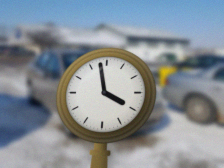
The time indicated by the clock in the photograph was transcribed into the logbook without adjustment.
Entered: 3:58
